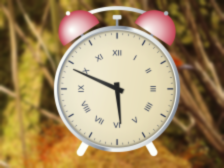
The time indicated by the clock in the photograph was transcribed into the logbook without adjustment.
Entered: 5:49
